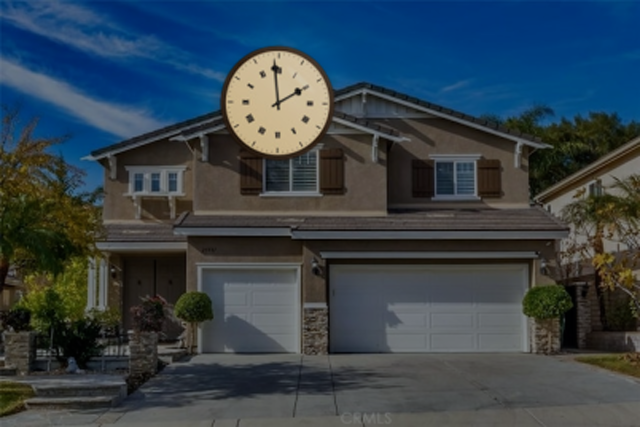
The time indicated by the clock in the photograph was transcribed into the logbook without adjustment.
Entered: 1:59
